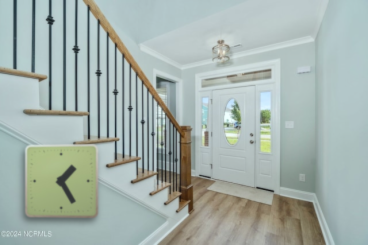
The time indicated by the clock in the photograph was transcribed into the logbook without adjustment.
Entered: 1:25
